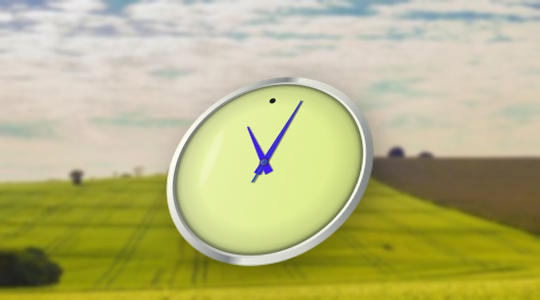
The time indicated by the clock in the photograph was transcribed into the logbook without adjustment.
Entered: 11:04:04
